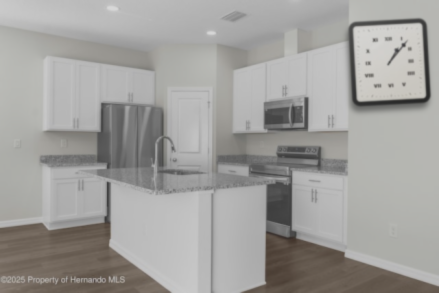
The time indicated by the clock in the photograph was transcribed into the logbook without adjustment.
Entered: 1:07
